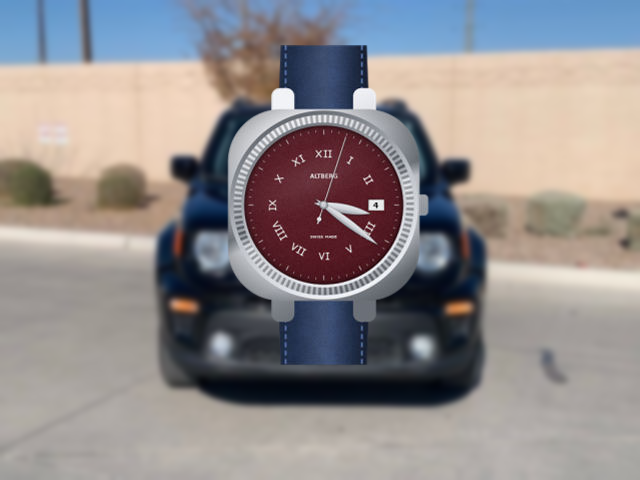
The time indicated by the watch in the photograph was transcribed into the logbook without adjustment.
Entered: 3:21:03
